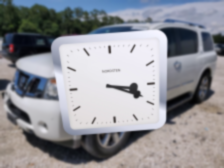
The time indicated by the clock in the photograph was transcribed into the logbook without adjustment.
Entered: 3:19
